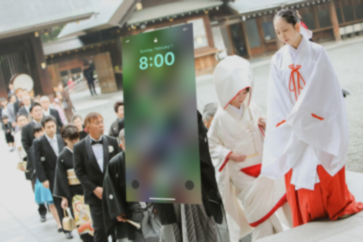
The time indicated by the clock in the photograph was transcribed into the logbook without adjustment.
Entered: 8:00
